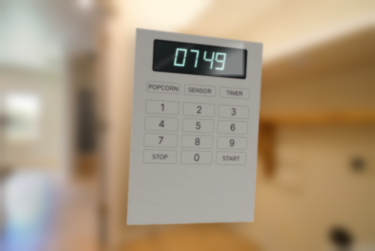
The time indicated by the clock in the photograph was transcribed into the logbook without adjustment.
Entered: 7:49
